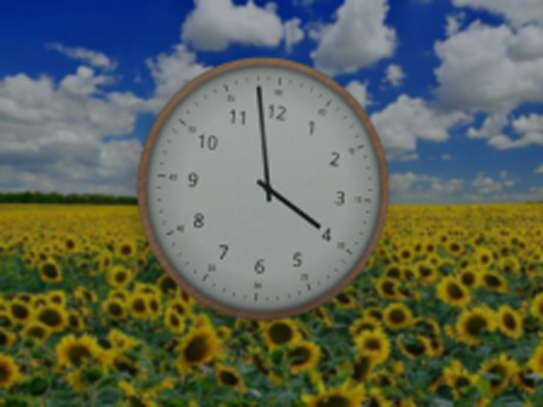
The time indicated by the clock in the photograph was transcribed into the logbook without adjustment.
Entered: 3:58
